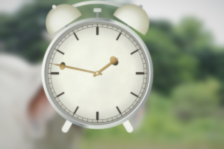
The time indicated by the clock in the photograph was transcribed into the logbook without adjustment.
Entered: 1:47
